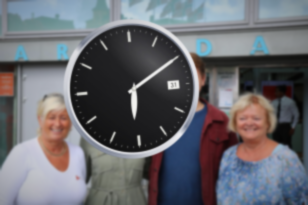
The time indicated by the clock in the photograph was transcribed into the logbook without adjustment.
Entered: 6:10
